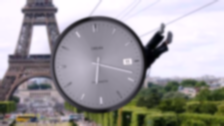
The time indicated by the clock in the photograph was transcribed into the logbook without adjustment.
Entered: 6:18
